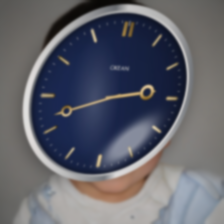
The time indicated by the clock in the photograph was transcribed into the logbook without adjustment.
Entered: 2:42
